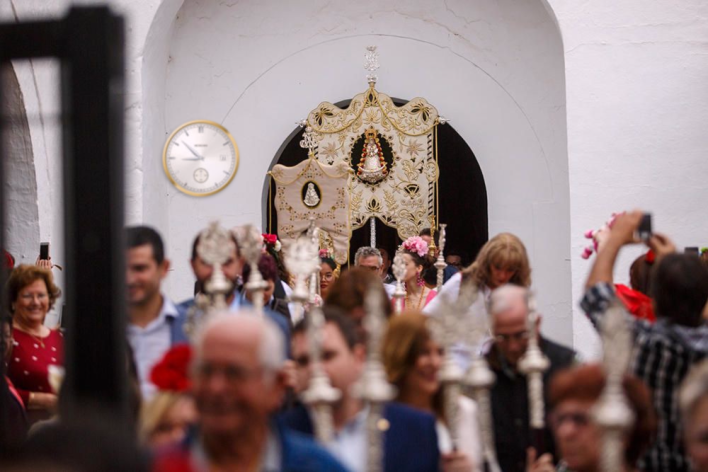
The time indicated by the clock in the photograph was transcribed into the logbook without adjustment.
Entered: 8:52
